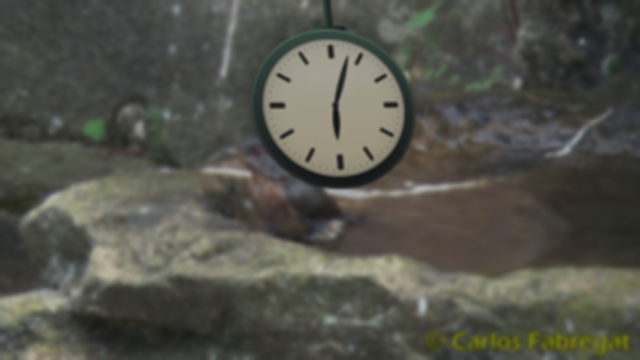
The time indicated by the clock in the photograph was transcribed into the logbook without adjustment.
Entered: 6:03
